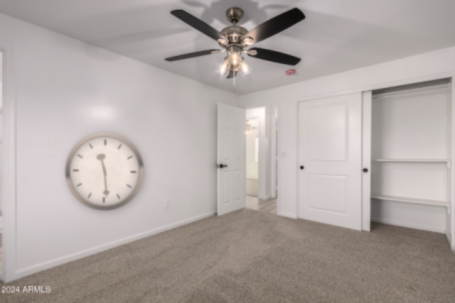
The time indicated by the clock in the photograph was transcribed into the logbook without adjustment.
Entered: 11:29
